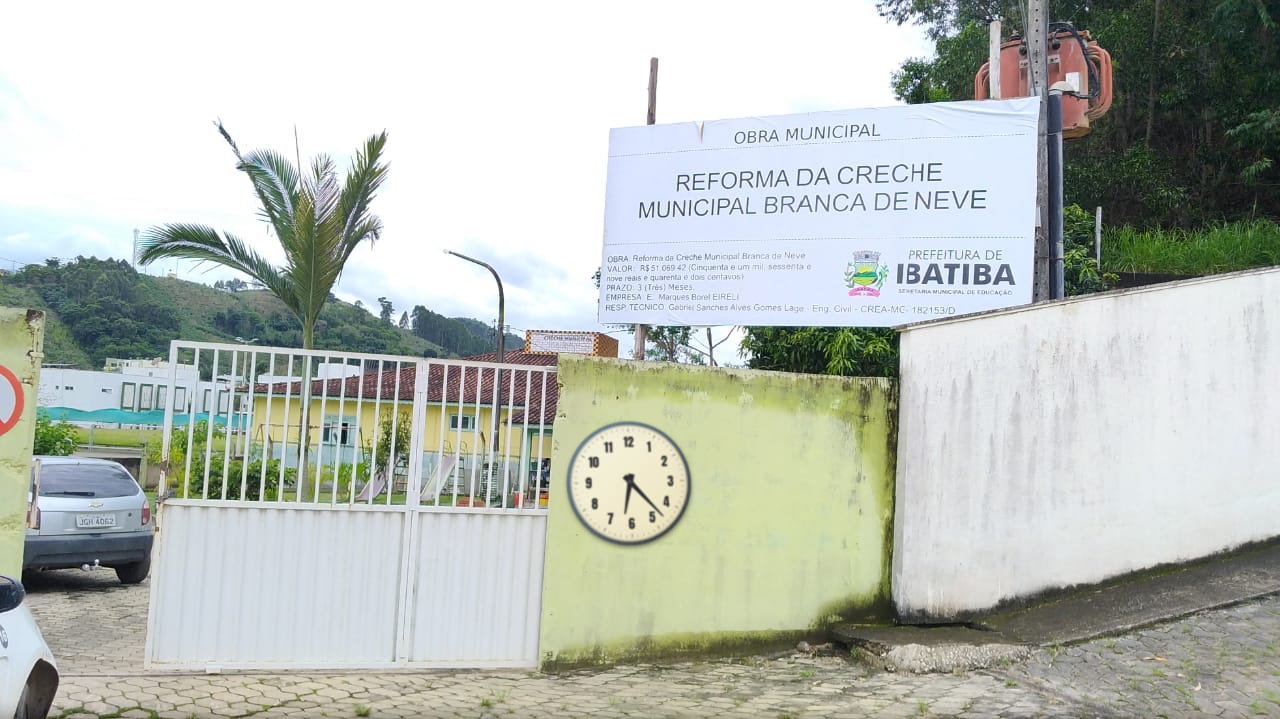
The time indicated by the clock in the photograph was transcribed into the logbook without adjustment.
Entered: 6:23
